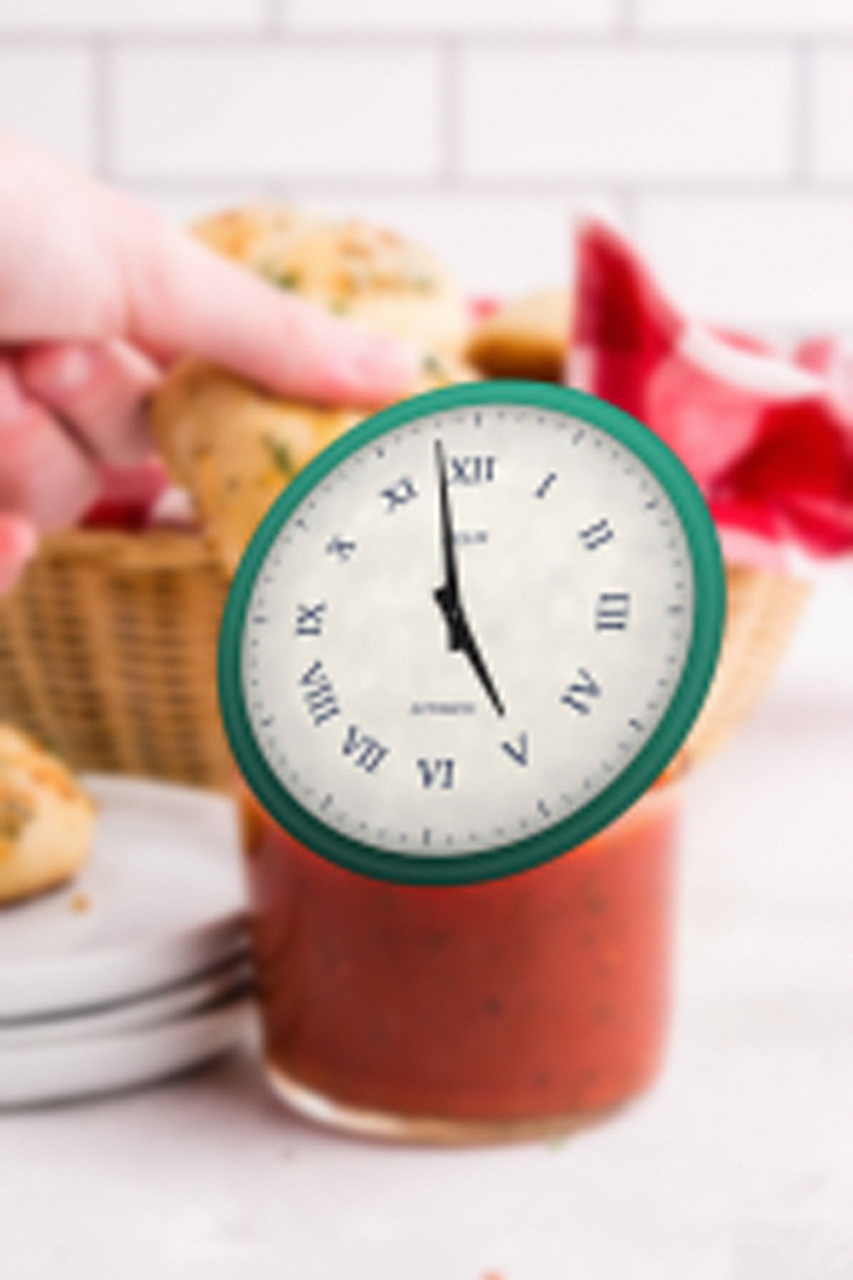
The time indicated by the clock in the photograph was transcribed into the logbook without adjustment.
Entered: 4:58
